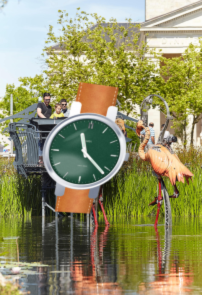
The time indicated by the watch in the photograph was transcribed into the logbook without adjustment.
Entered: 11:22
